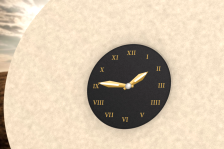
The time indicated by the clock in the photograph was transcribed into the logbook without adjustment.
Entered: 1:46
